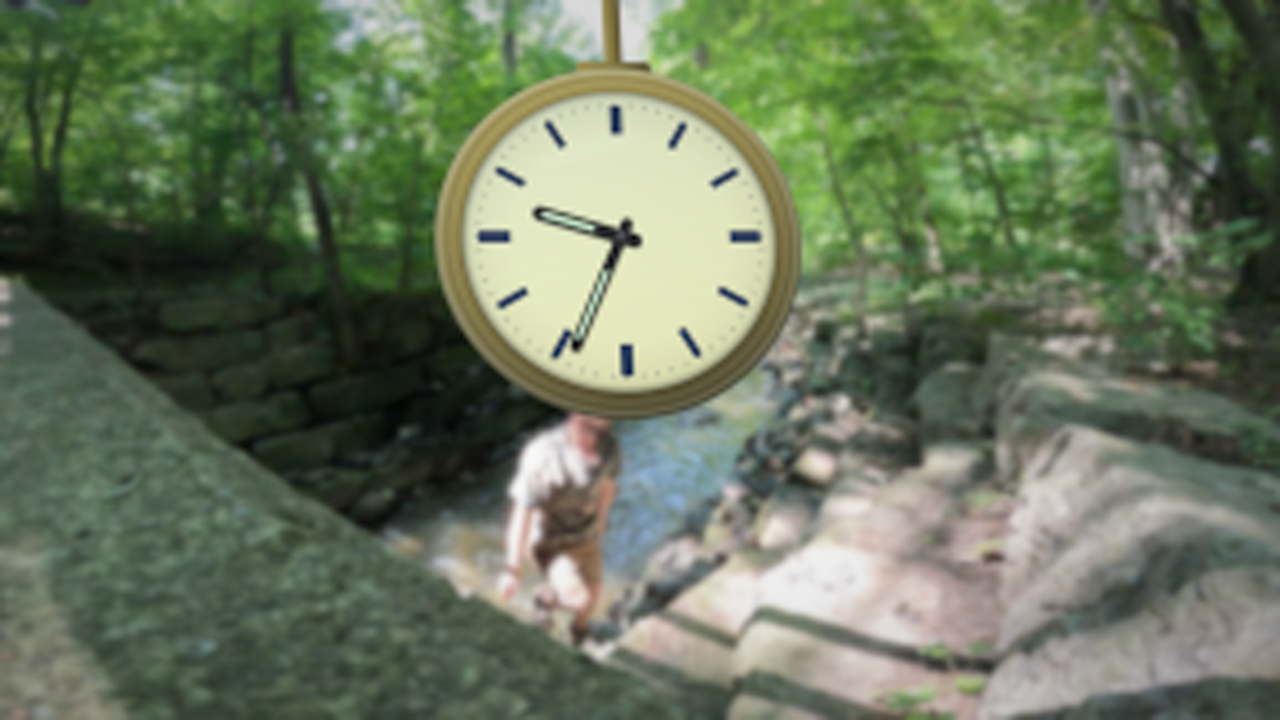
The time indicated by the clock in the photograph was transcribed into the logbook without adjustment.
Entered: 9:34
